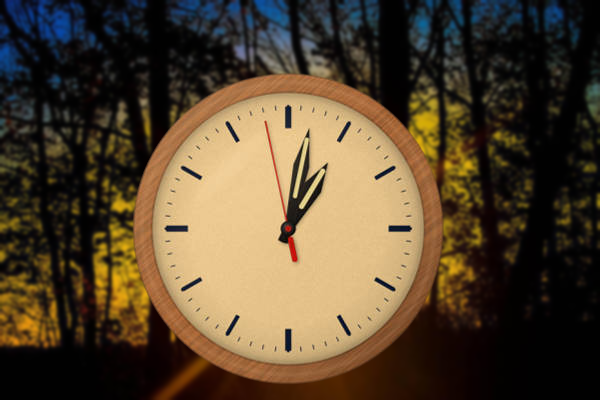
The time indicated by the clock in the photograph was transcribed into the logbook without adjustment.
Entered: 1:01:58
